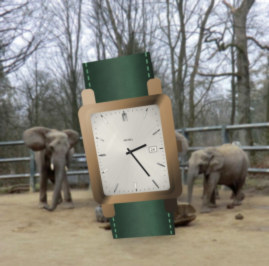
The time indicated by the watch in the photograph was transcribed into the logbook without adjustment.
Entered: 2:25
